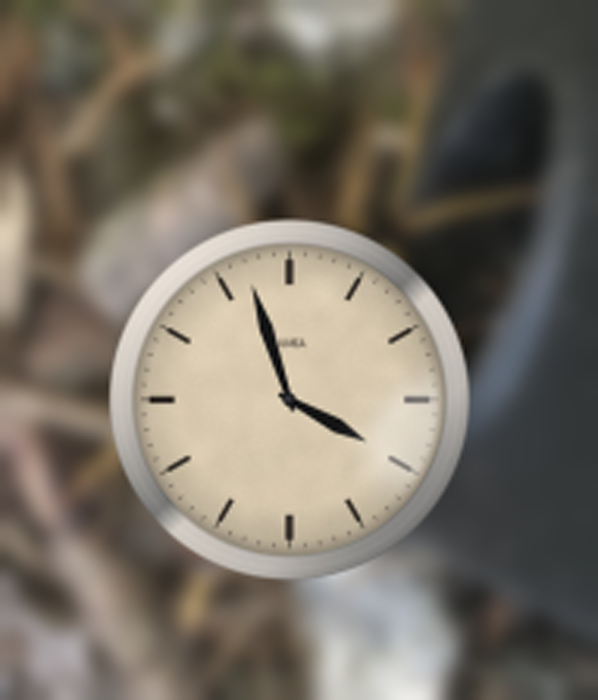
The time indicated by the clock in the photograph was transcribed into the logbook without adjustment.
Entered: 3:57
